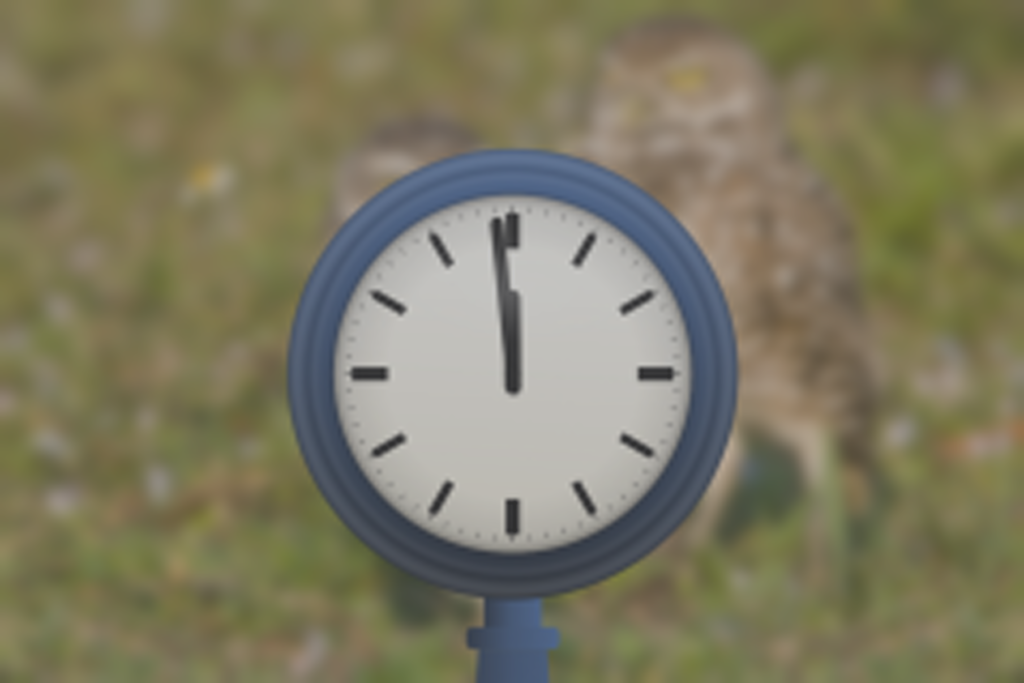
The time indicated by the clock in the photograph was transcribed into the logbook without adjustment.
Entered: 11:59
